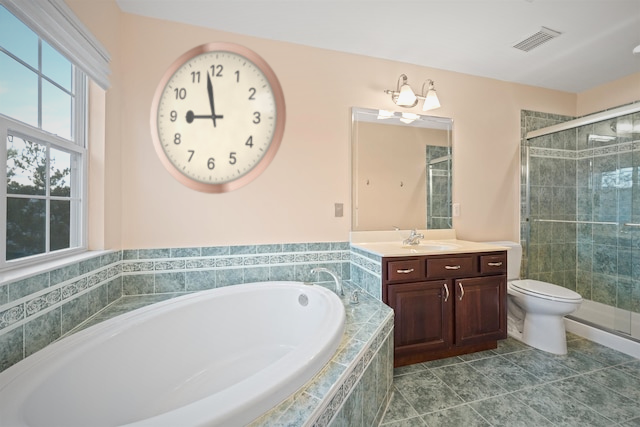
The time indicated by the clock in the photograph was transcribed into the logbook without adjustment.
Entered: 8:58
